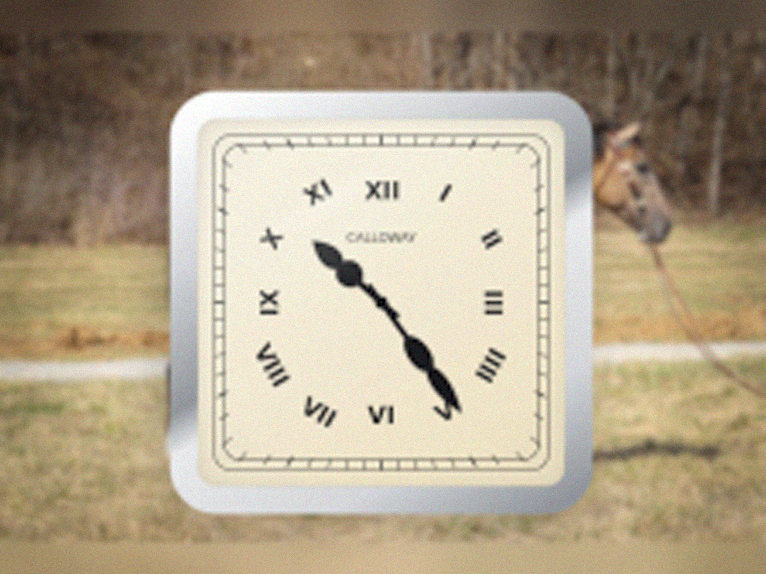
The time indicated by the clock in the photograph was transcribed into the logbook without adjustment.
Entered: 10:24
